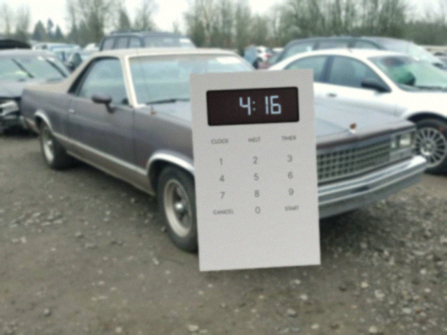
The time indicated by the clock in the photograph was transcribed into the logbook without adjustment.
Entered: 4:16
